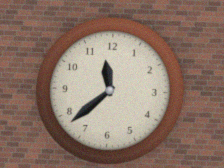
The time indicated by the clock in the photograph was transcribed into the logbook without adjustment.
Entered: 11:38
